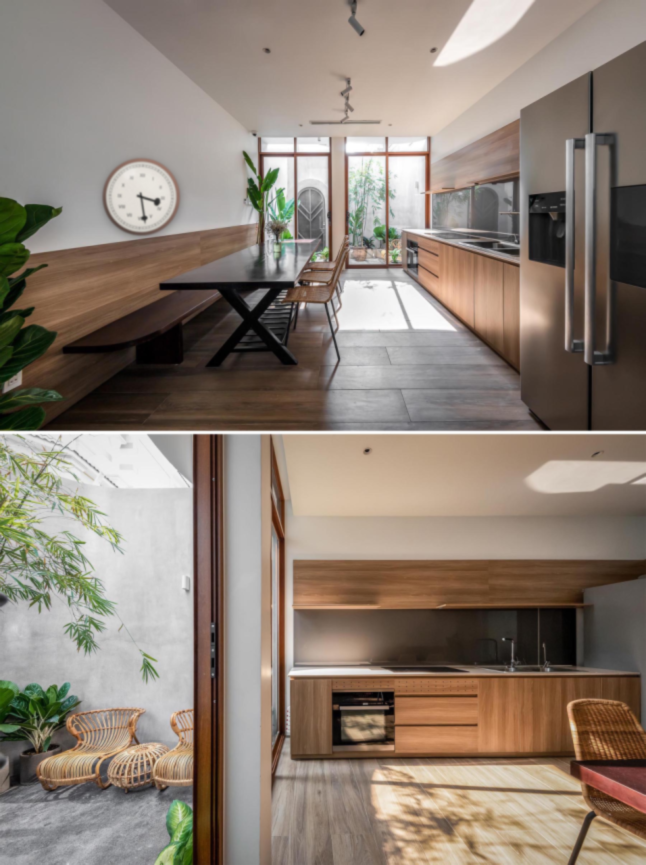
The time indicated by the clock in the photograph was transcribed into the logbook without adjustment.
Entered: 3:28
